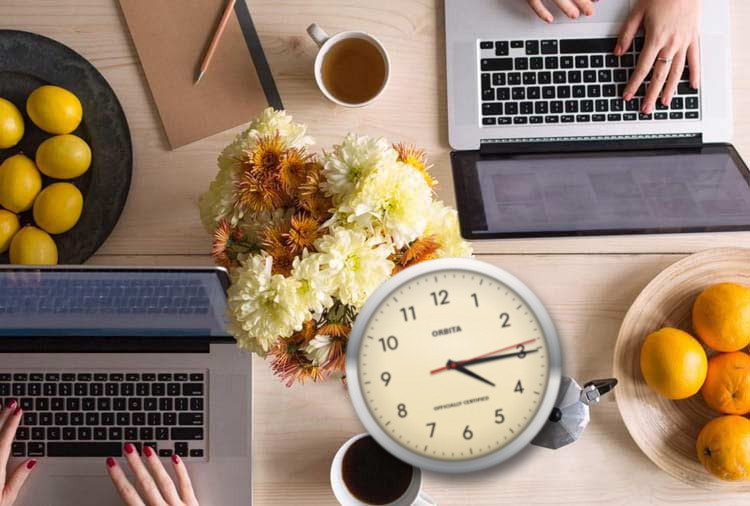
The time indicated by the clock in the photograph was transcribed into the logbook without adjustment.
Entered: 4:15:14
